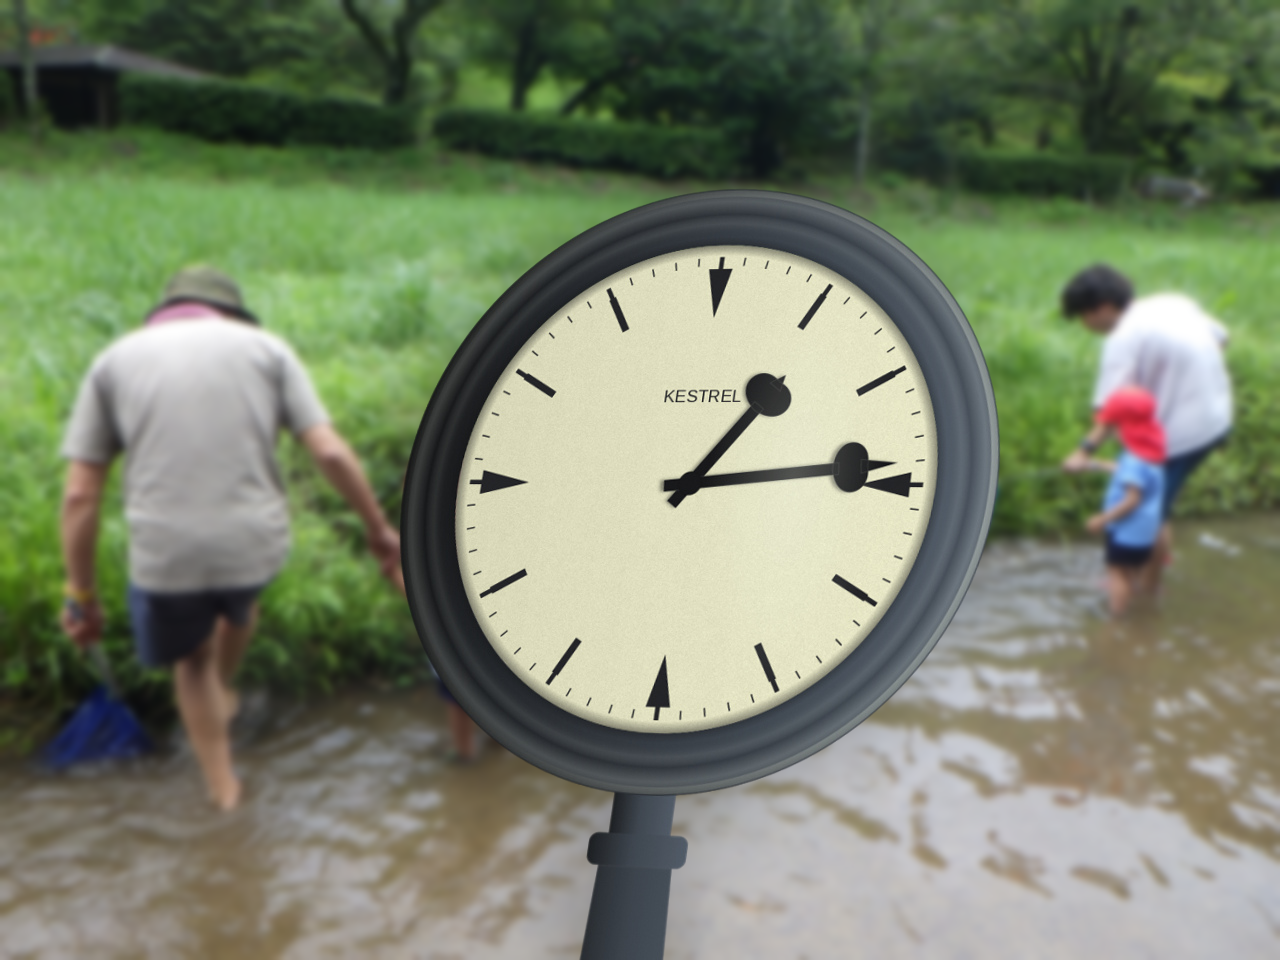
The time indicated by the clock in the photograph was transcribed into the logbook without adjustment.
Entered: 1:14
